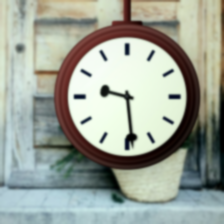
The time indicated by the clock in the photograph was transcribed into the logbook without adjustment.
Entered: 9:29
